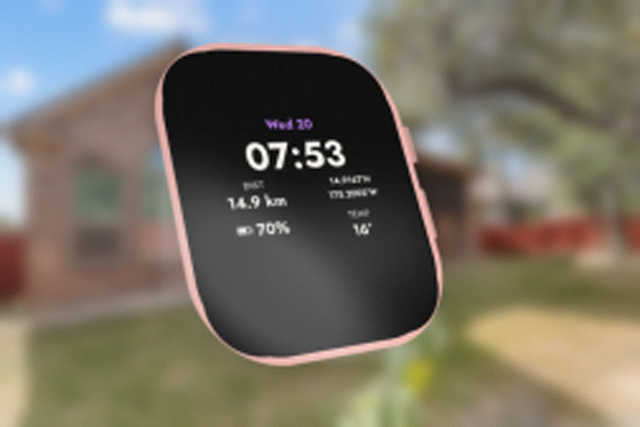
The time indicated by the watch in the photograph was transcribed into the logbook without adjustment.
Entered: 7:53
